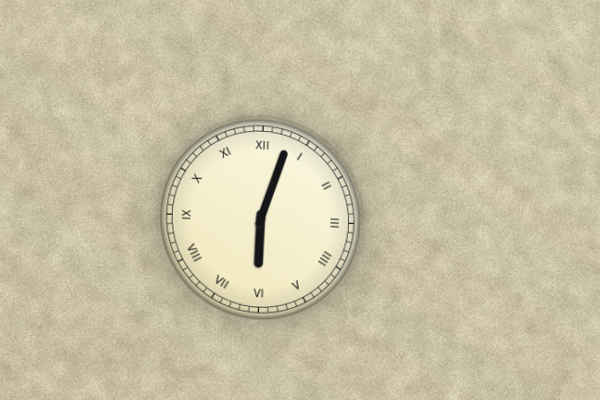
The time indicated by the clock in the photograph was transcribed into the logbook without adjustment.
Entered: 6:03
